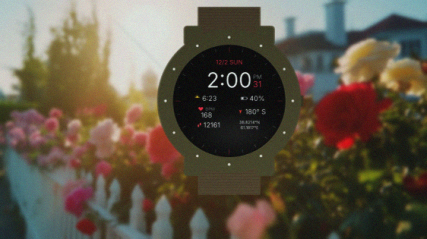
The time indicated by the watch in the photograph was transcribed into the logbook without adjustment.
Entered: 2:00:31
